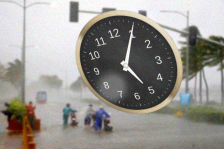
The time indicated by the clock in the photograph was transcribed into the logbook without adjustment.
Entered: 5:05
